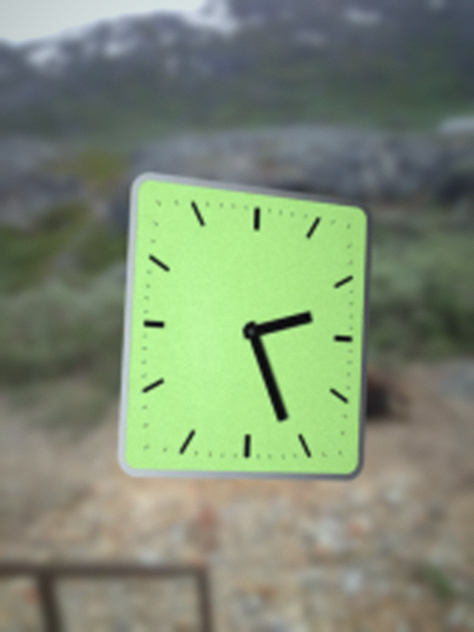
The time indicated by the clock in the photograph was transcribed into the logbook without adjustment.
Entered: 2:26
